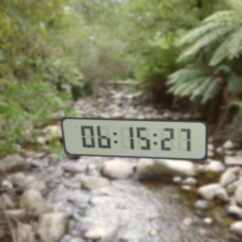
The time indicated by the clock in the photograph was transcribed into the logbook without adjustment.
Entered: 6:15:27
